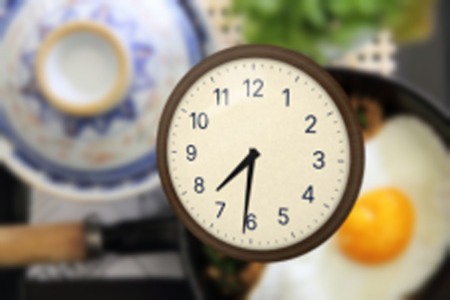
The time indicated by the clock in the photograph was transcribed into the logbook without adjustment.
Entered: 7:31
